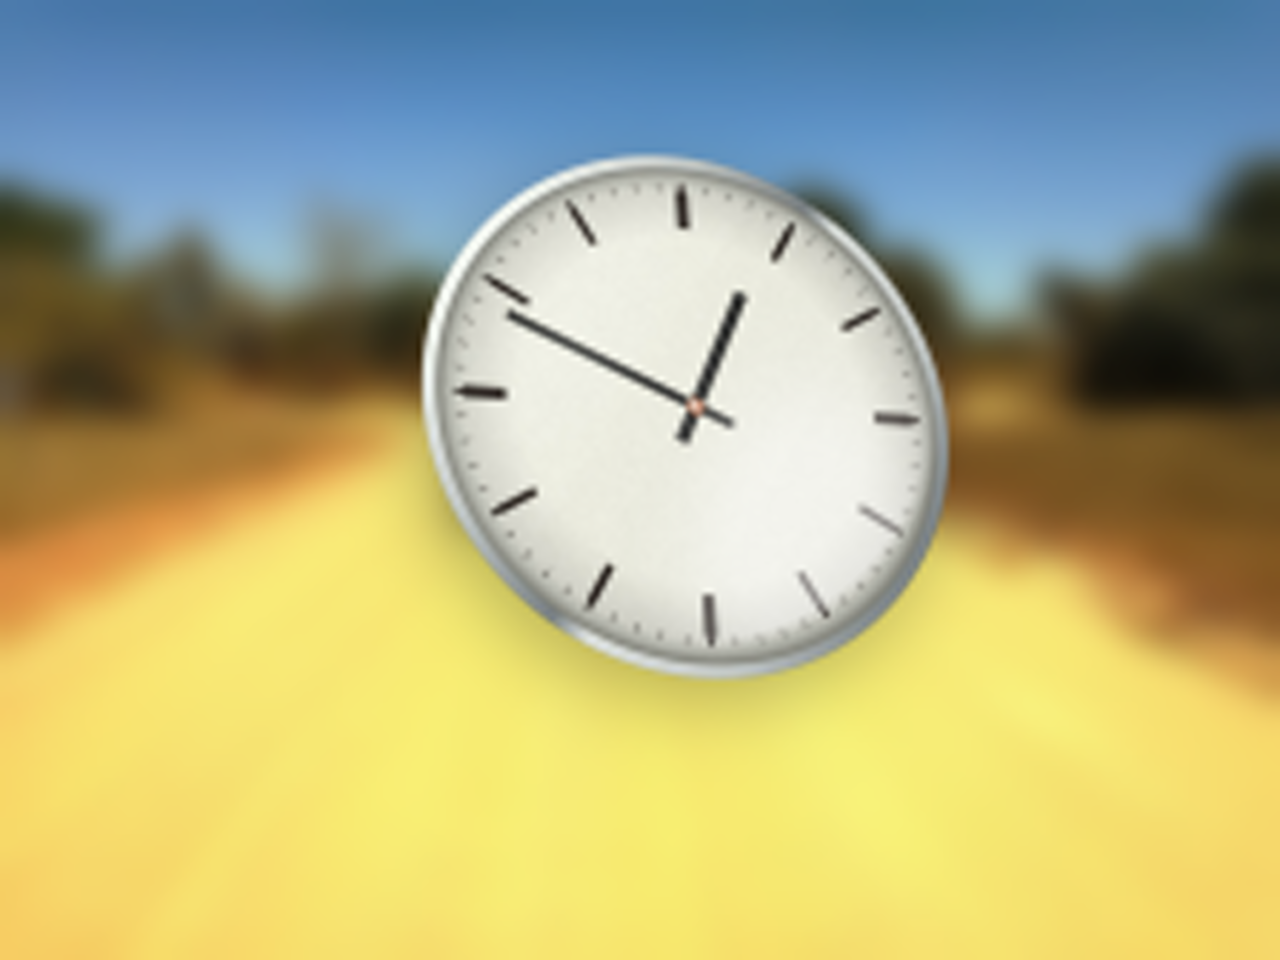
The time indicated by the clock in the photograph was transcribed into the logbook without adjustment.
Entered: 12:49
